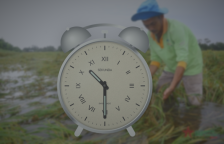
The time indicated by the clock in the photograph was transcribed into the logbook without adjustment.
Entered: 10:30
